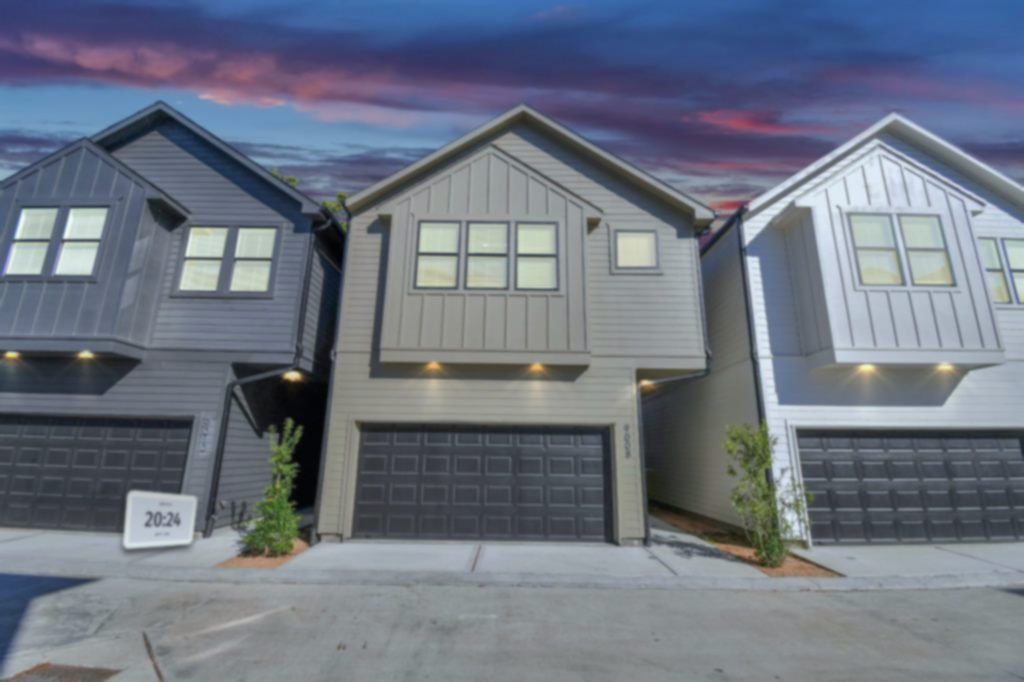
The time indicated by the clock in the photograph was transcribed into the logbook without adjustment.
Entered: 20:24
